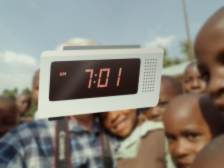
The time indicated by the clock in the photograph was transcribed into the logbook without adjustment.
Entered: 7:01
